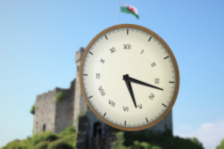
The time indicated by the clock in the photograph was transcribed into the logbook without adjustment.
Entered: 5:17
